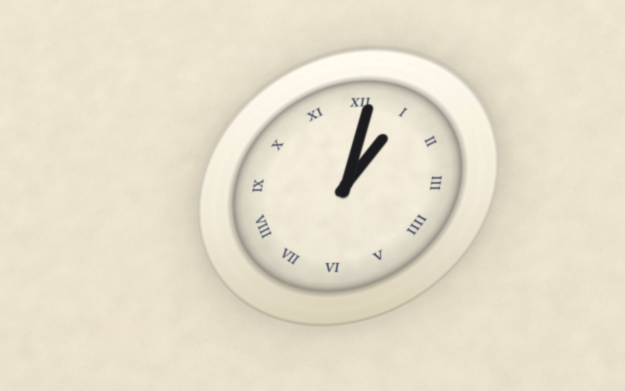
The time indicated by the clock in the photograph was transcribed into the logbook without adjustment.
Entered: 1:01
